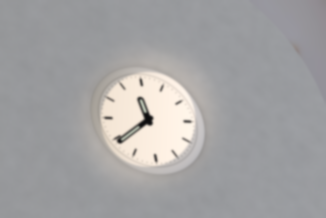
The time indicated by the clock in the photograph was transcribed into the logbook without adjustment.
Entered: 11:39
